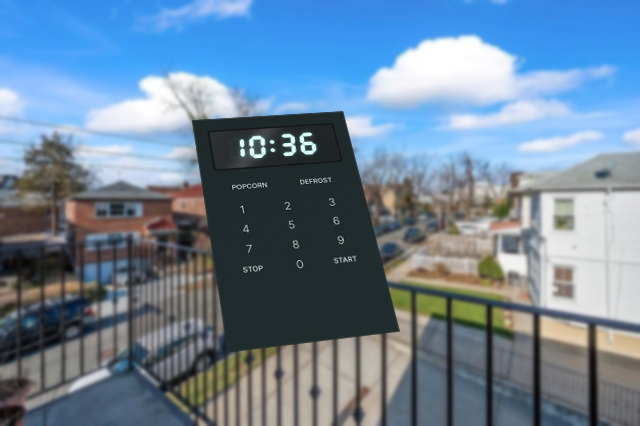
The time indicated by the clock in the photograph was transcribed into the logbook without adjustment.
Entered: 10:36
